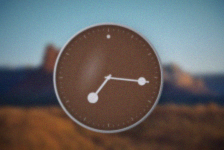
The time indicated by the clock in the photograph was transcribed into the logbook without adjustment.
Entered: 7:16
